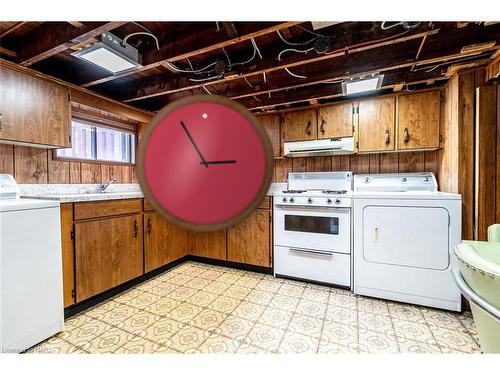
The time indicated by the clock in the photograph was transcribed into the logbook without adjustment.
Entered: 2:55
